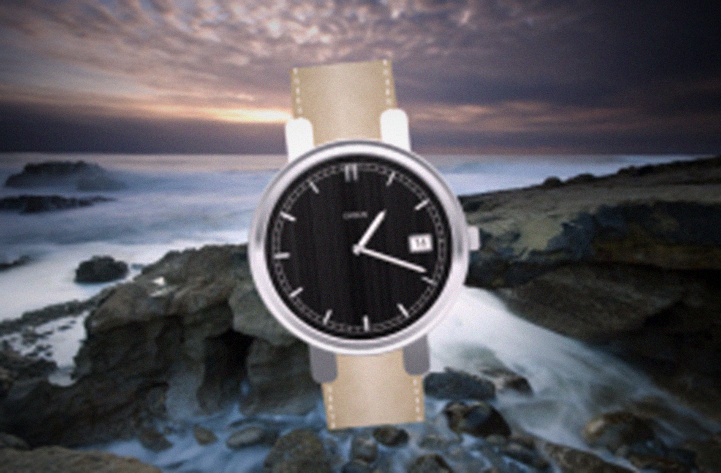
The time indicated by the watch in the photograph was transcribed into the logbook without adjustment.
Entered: 1:19
